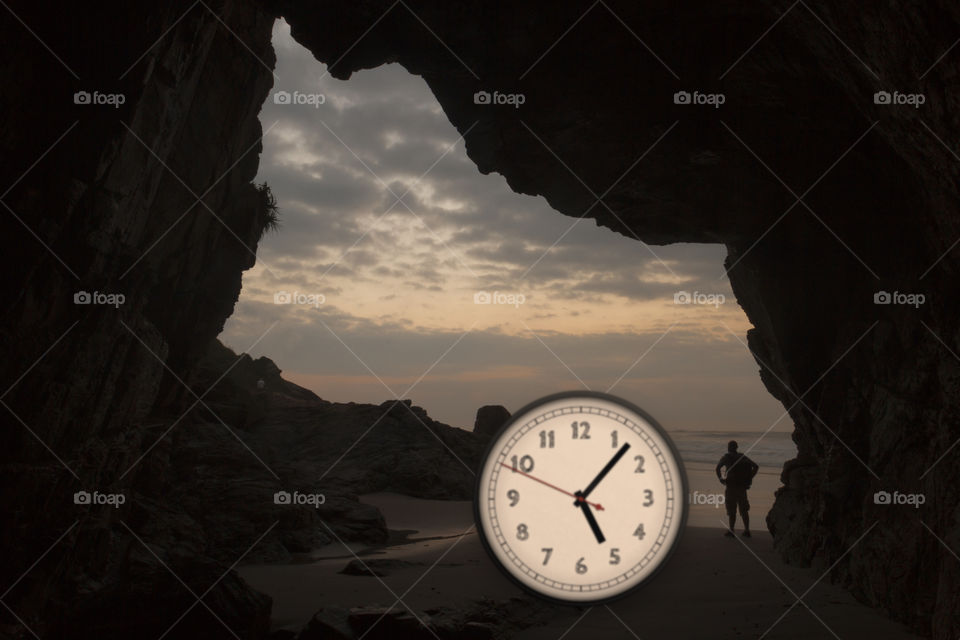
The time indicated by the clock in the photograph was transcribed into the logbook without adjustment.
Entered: 5:06:49
